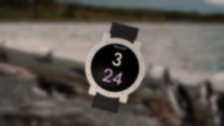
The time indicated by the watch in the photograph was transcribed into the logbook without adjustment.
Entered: 3:24
